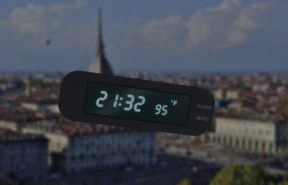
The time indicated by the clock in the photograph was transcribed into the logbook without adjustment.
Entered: 21:32
